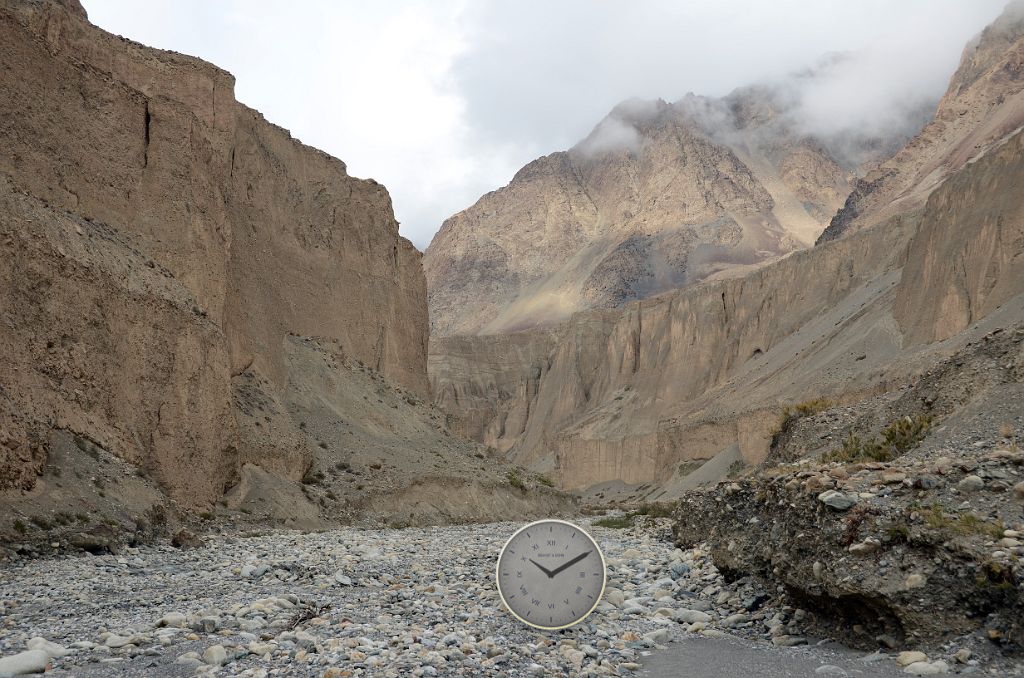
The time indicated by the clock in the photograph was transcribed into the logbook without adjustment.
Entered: 10:10
